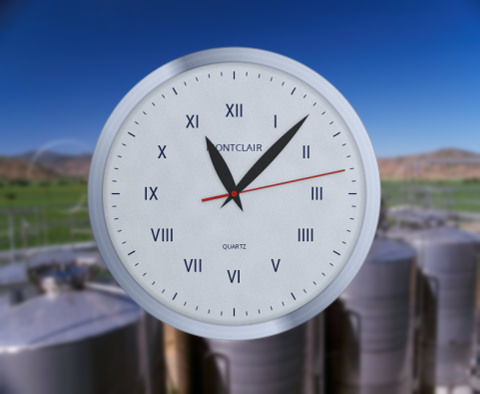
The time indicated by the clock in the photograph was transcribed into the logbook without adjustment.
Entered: 11:07:13
